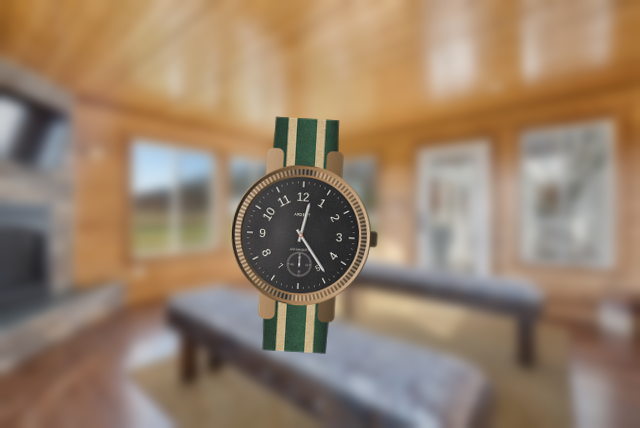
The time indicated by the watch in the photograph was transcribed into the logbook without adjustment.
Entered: 12:24
